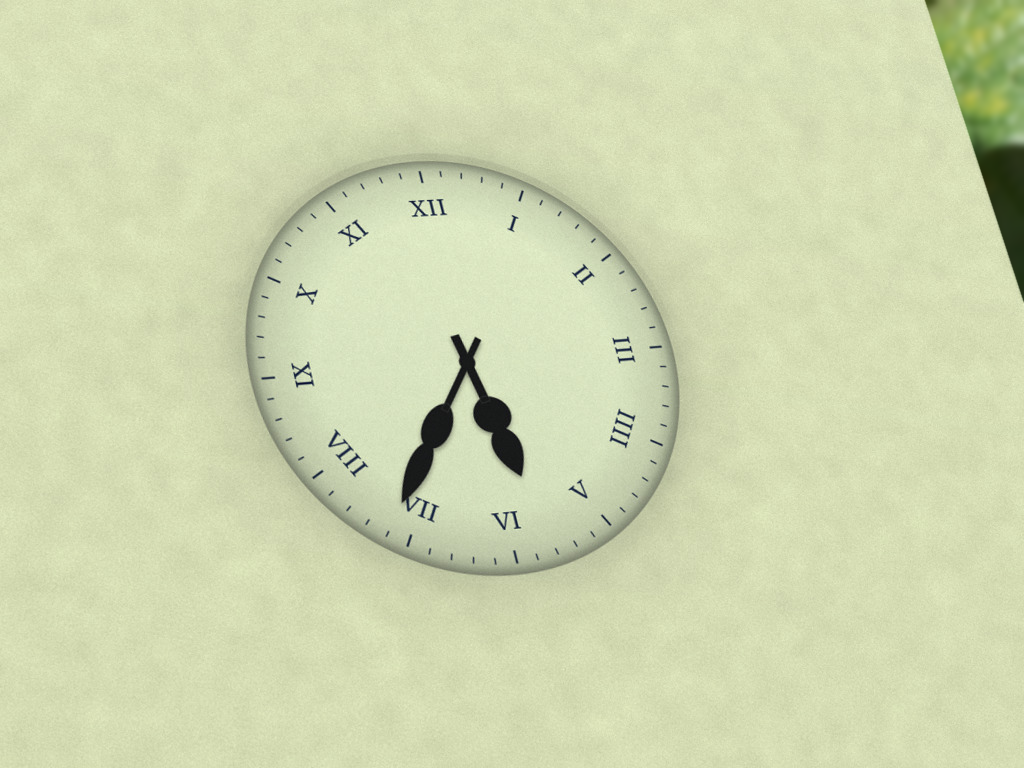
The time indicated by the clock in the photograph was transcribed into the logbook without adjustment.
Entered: 5:36
